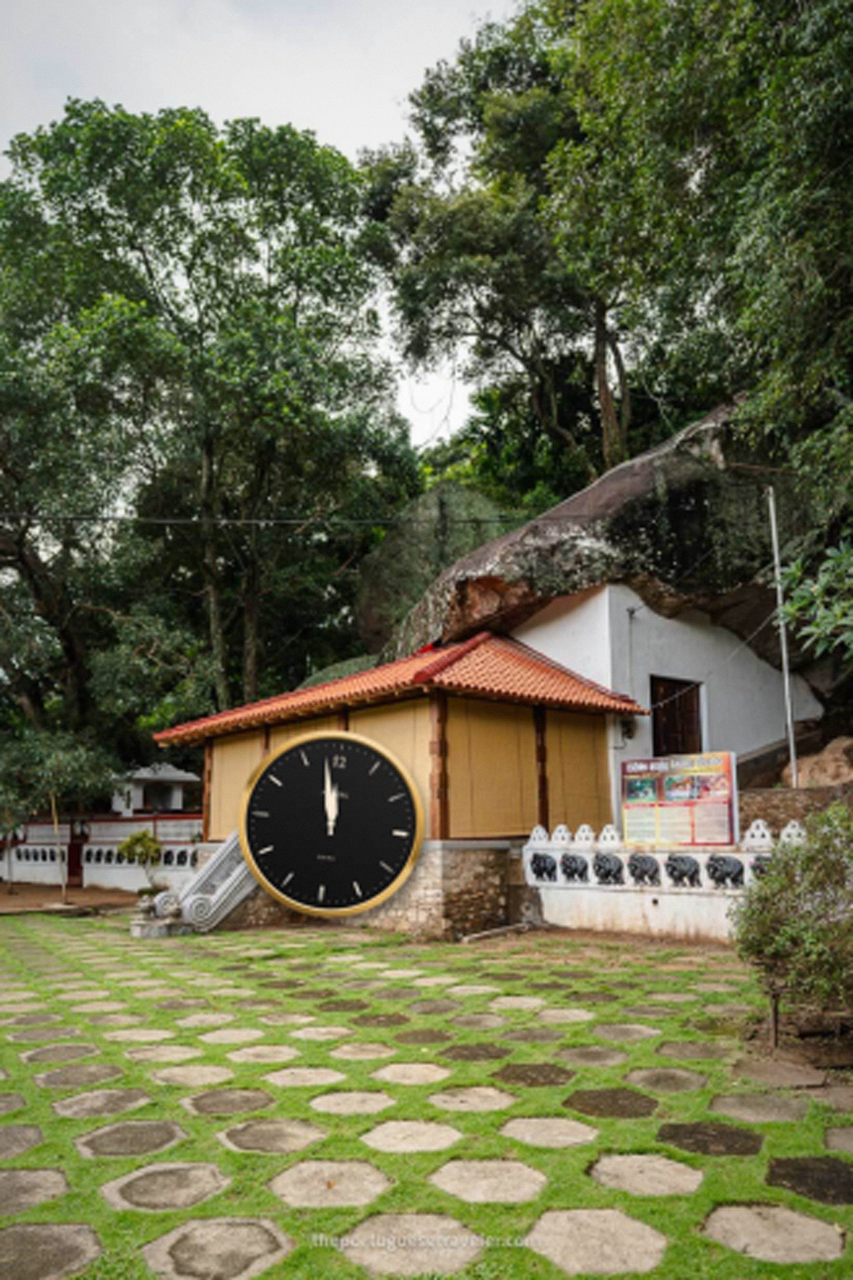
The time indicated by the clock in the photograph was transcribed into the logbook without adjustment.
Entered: 11:58
